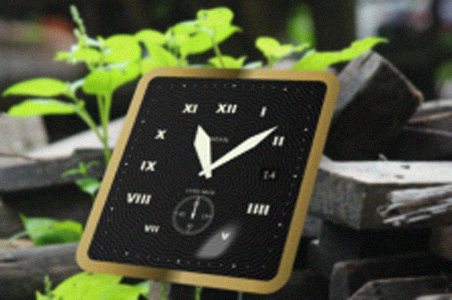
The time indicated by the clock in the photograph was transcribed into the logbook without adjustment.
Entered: 11:08
